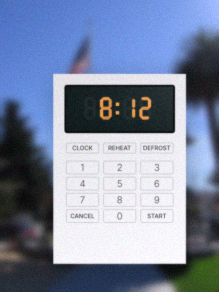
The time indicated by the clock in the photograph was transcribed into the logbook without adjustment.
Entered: 8:12
